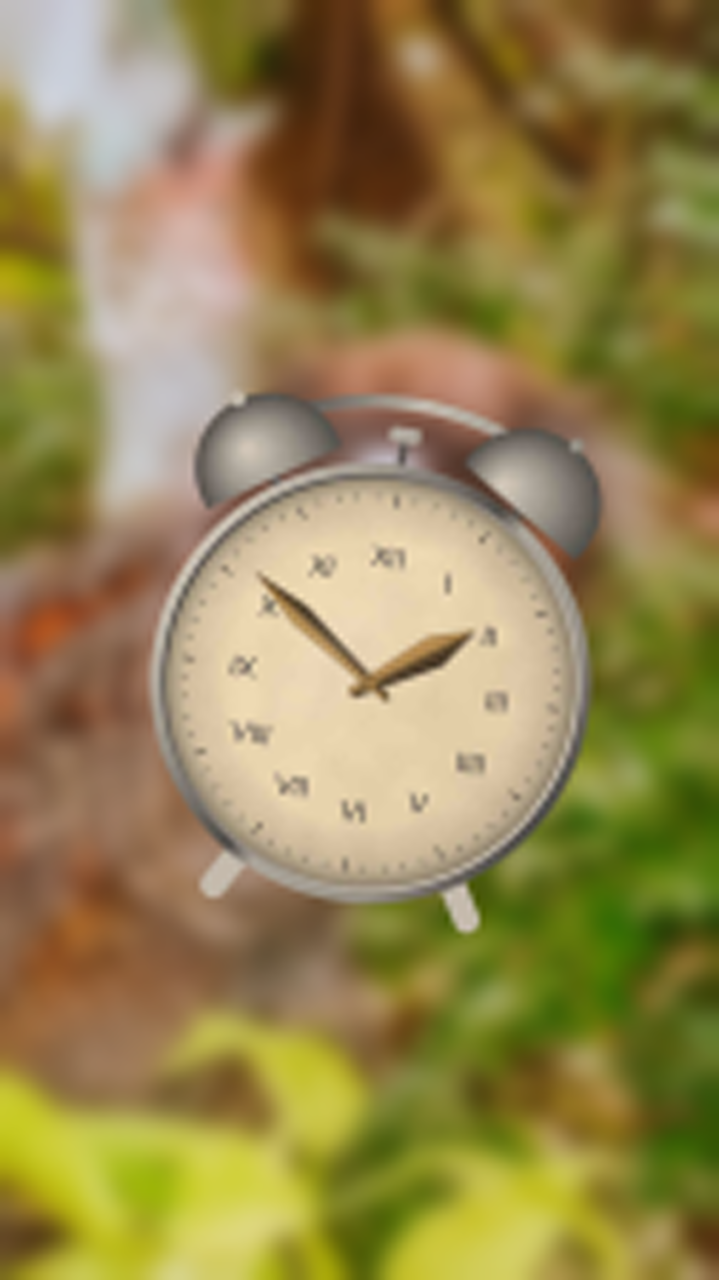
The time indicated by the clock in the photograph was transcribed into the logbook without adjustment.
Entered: 1:51
